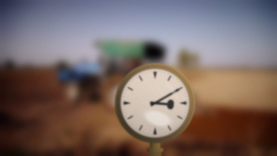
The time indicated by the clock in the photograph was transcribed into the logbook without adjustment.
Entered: 3:10
